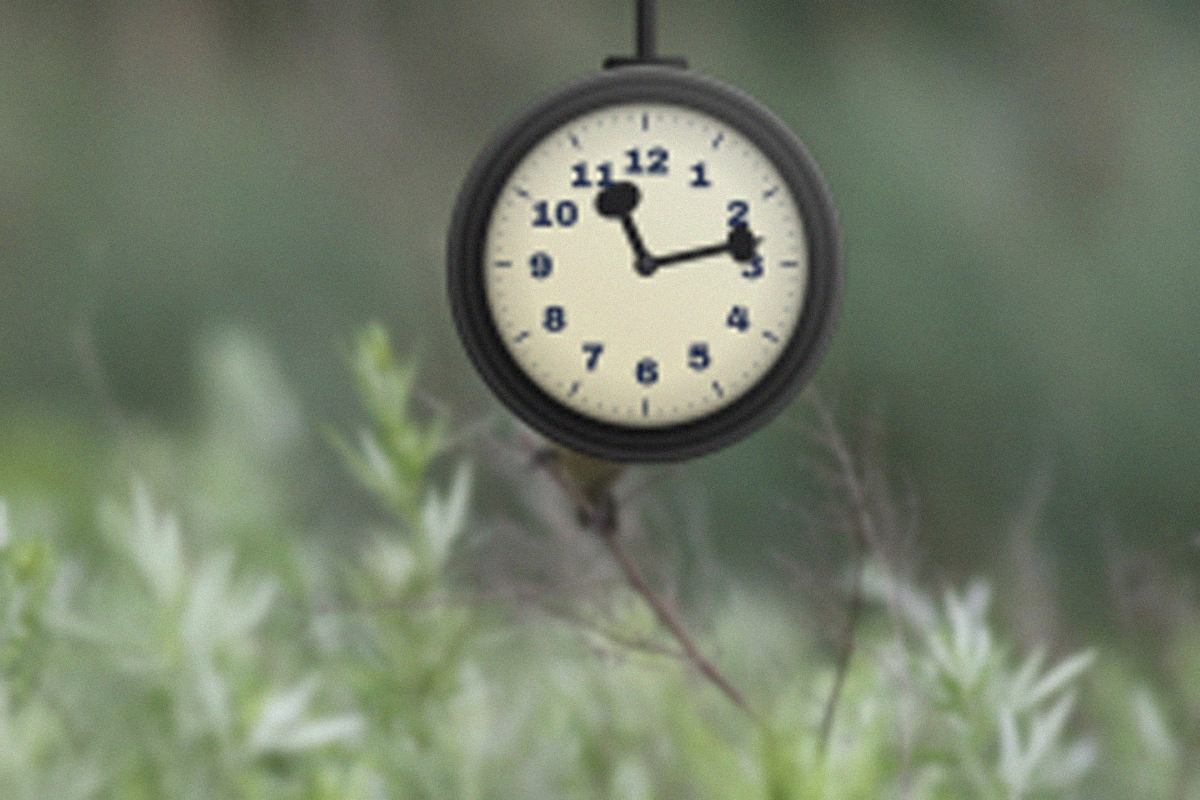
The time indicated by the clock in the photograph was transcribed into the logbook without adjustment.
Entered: 11:13
